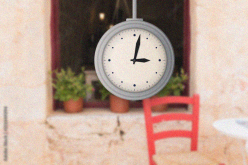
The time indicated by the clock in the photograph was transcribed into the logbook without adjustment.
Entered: 3:02
